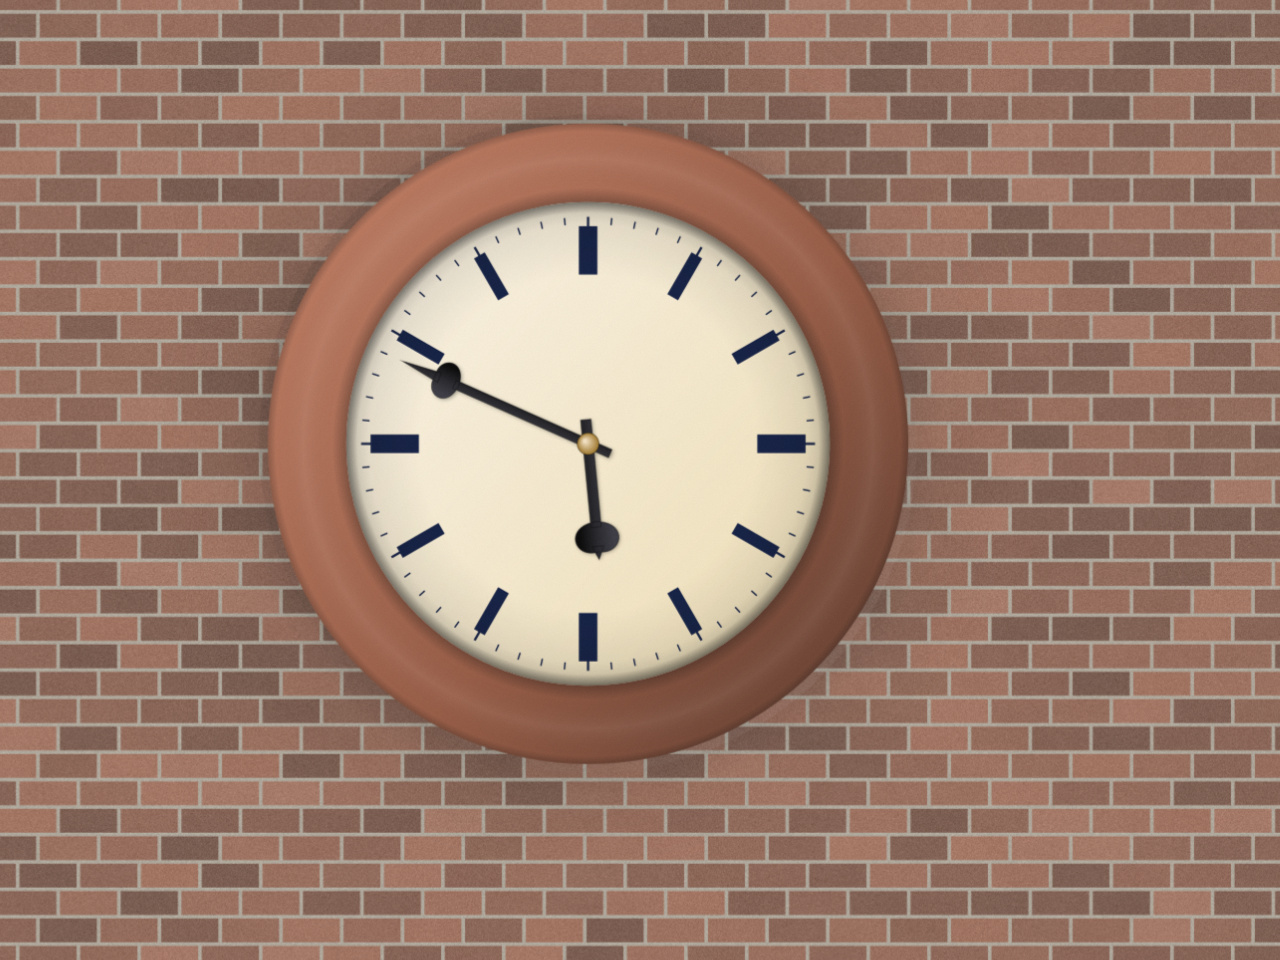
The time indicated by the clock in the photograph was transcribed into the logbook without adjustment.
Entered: 5:49
